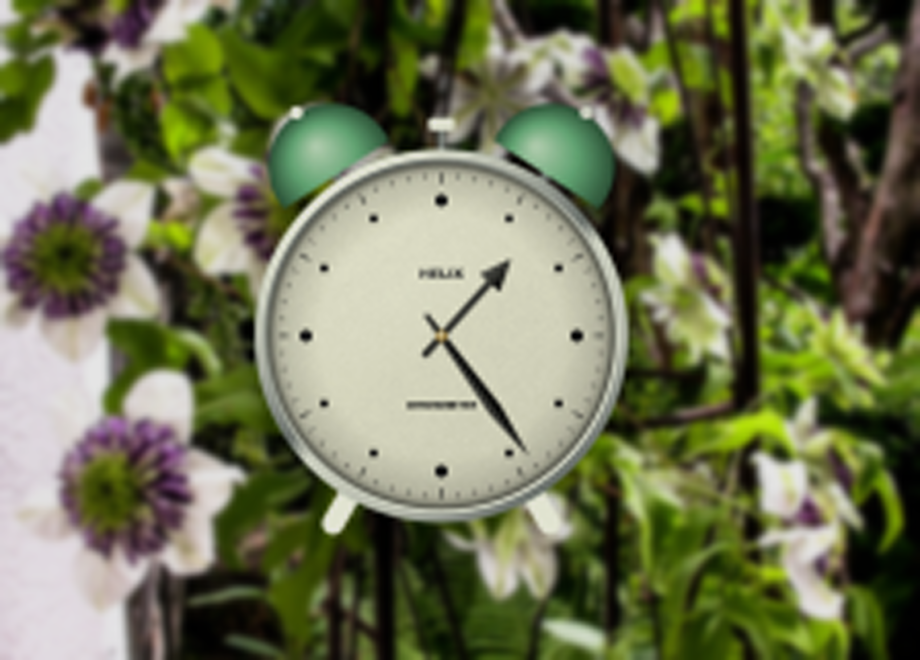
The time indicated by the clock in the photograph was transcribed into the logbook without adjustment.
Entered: 1:24
